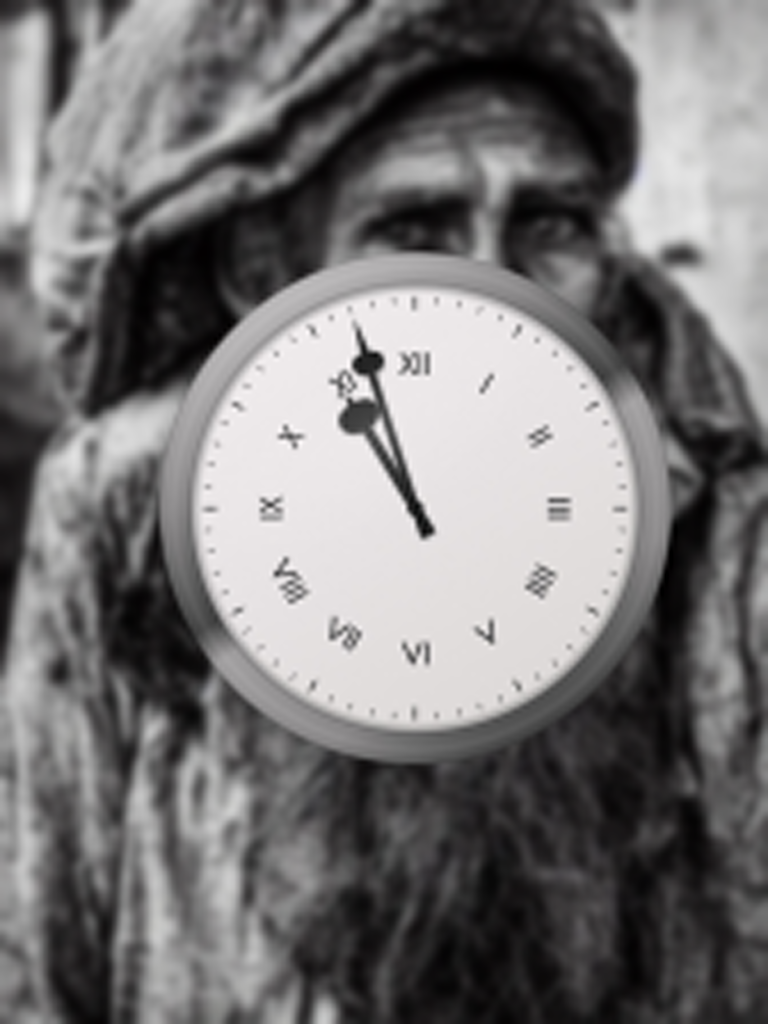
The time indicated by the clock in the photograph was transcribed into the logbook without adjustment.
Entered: 10:57
